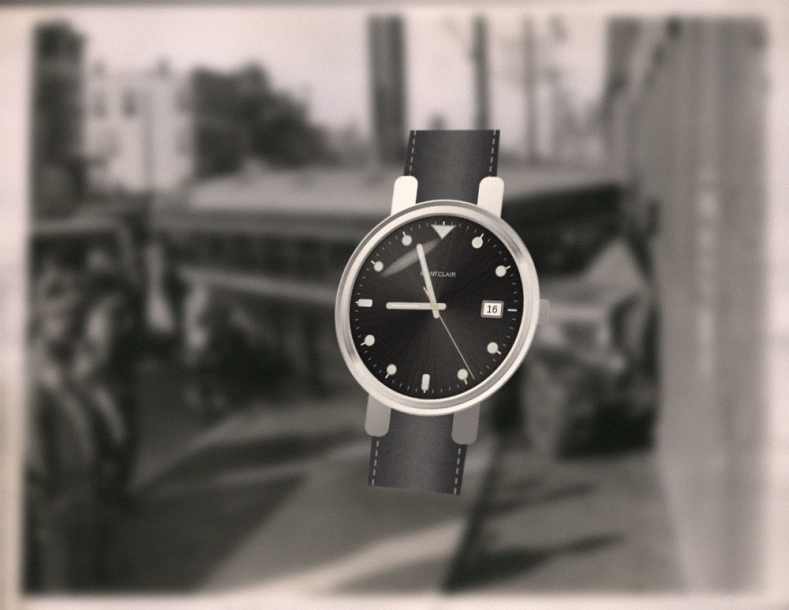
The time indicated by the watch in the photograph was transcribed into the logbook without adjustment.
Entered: 8:56:24
